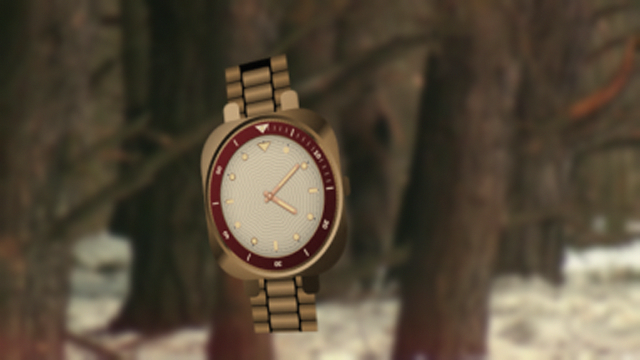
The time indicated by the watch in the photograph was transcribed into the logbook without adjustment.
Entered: 4:09
